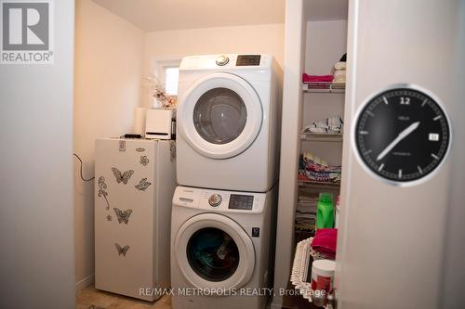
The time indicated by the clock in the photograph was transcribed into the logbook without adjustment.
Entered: 1:37
